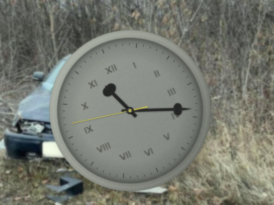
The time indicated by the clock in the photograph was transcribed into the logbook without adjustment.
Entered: 11:18:47
